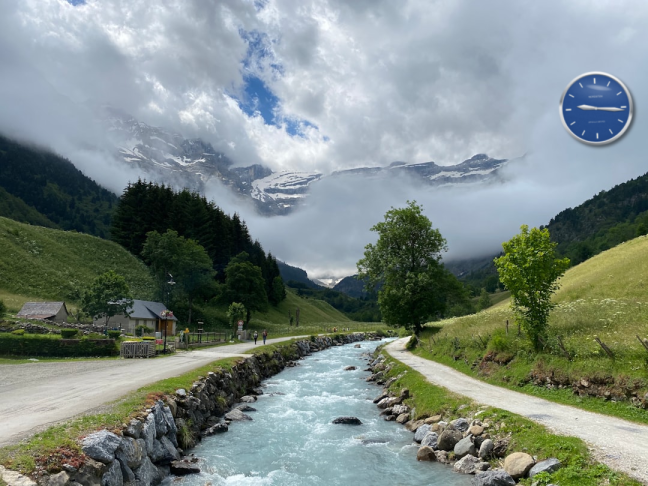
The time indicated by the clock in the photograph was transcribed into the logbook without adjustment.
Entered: 9:16
